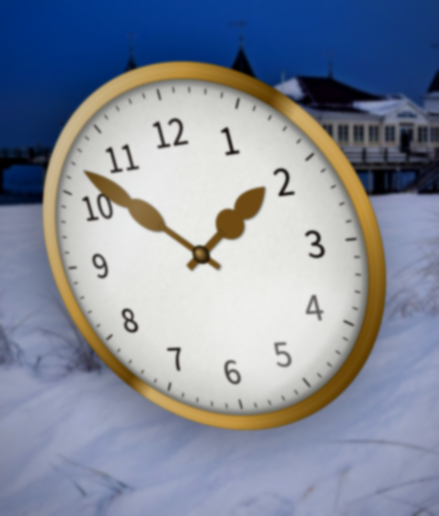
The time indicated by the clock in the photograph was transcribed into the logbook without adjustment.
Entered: 1:52
